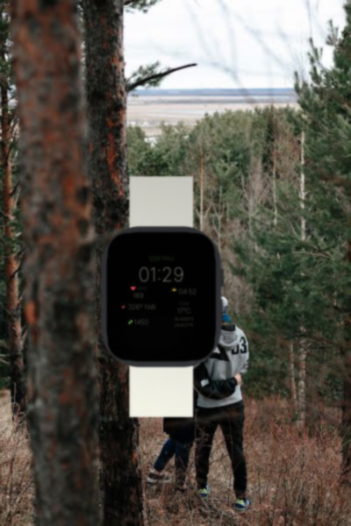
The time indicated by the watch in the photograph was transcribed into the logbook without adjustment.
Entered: 1:29
